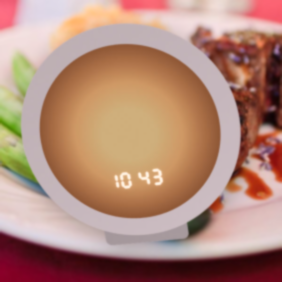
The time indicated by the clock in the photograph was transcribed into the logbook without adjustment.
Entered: 10:43
